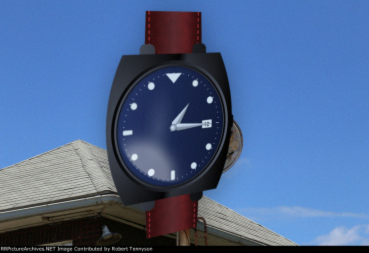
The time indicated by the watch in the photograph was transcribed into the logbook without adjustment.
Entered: 1:15
